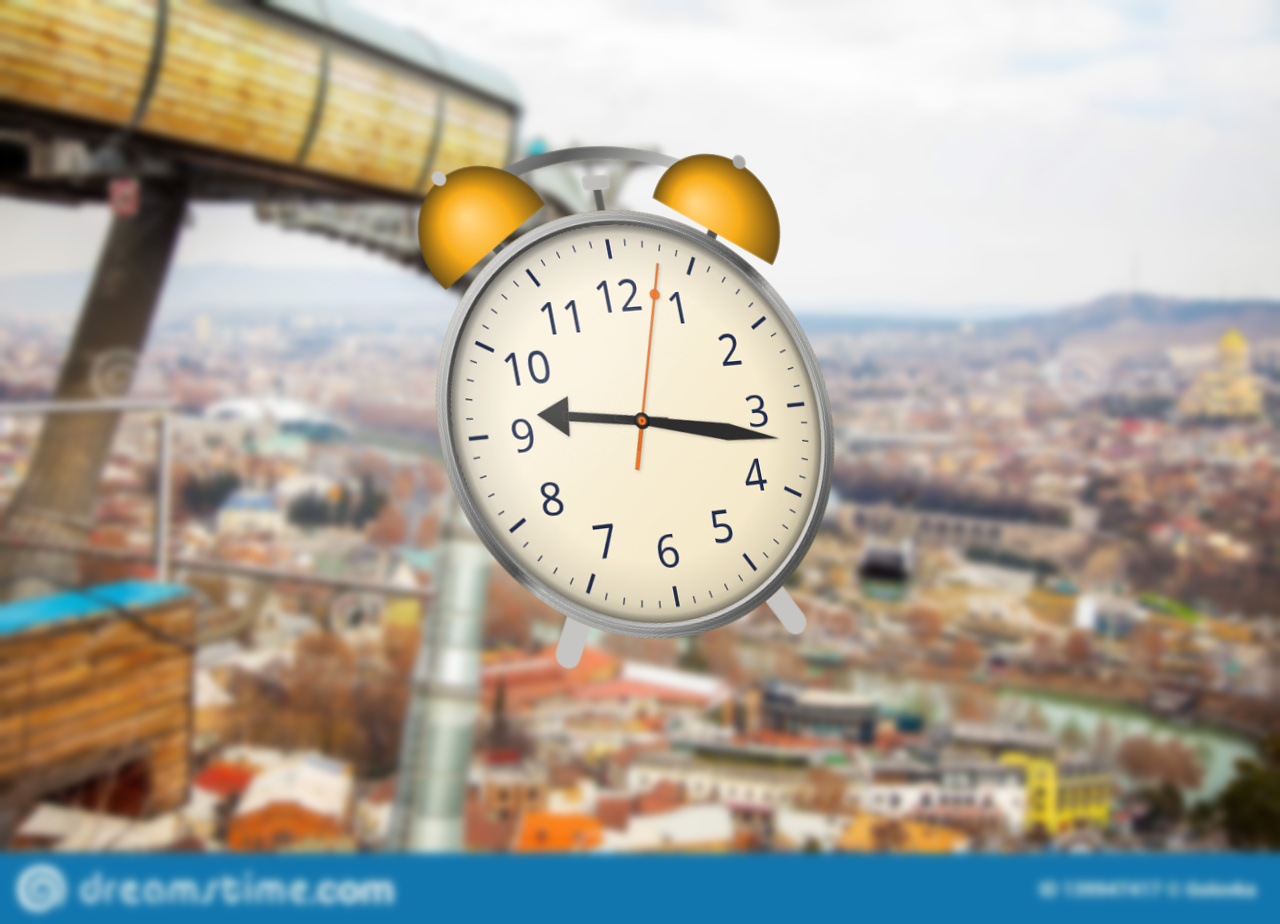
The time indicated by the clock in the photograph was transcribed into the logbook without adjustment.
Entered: 9:17:03
